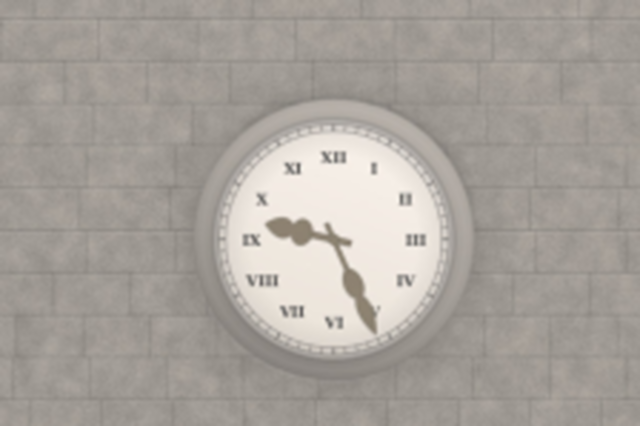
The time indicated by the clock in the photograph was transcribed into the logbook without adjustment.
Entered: 9:26
